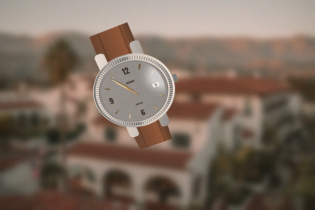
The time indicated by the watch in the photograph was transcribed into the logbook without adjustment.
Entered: 10:54
